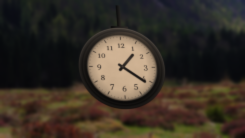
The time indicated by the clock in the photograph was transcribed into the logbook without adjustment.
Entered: 1:21
